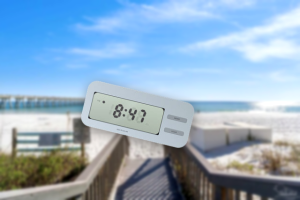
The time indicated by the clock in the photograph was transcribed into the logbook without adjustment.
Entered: 8:47
